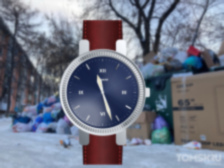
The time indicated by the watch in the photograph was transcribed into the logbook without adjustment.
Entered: 11:27
